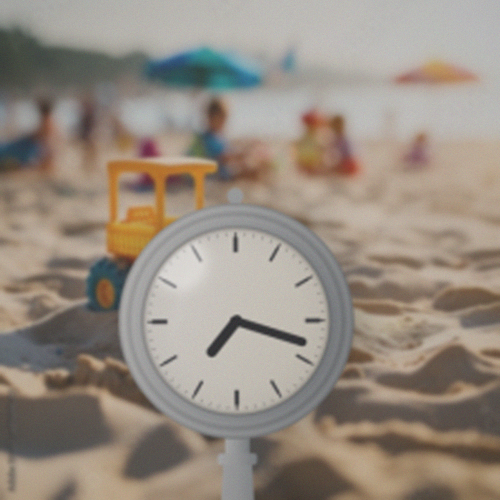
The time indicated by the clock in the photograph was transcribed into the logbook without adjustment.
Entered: 7:18
